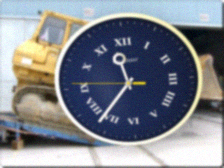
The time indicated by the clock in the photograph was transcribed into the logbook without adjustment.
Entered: 11:36:46
